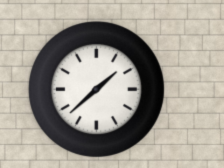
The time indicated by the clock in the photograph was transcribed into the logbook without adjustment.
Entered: 1:38
